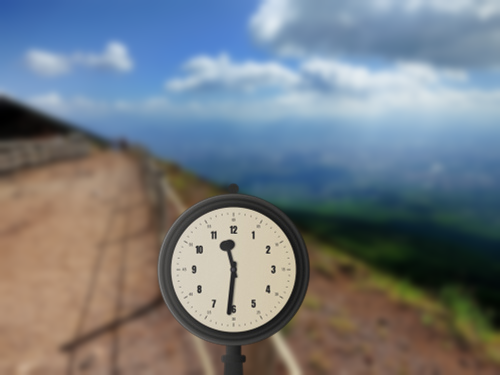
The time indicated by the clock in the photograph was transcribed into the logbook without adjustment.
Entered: 11:31
